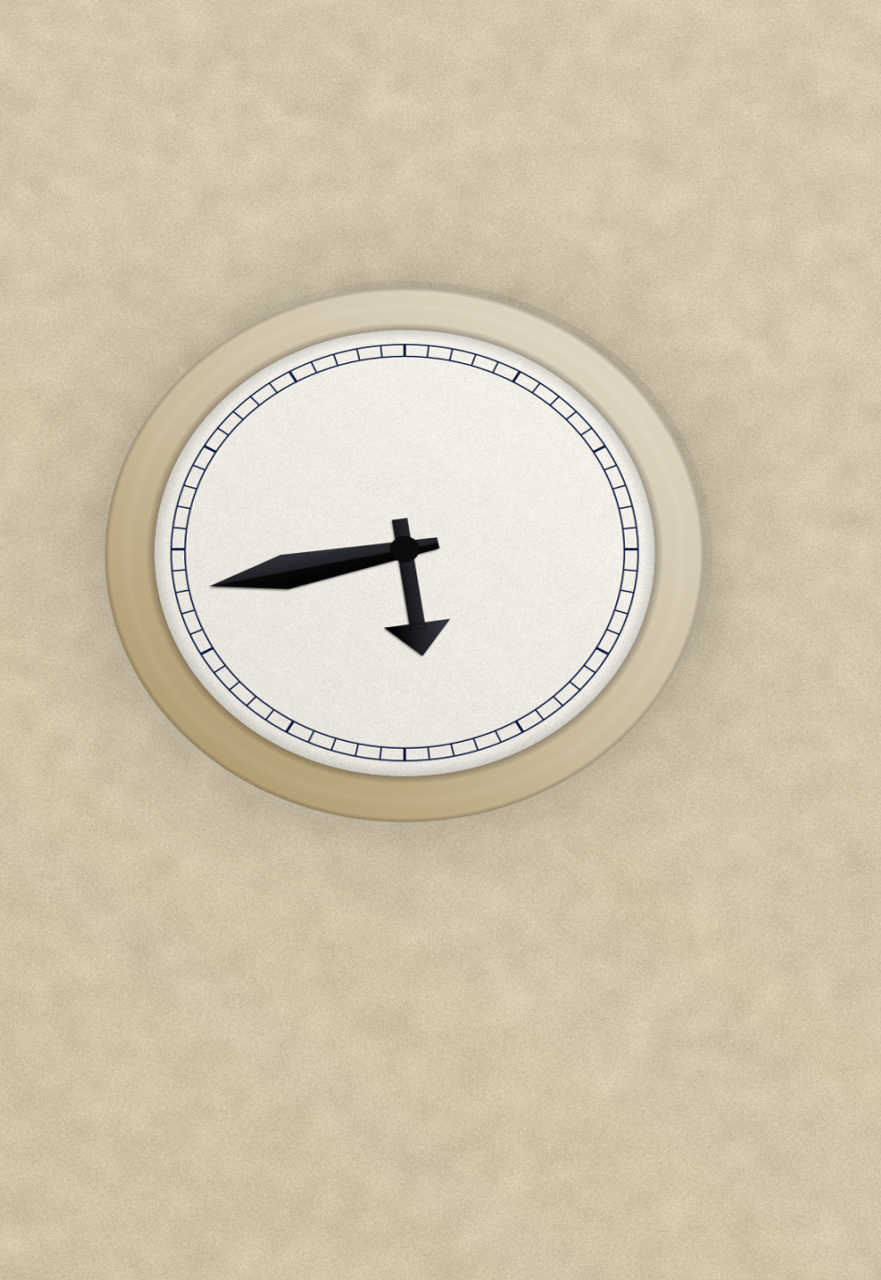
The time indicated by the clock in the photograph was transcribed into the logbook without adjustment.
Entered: 5:43
